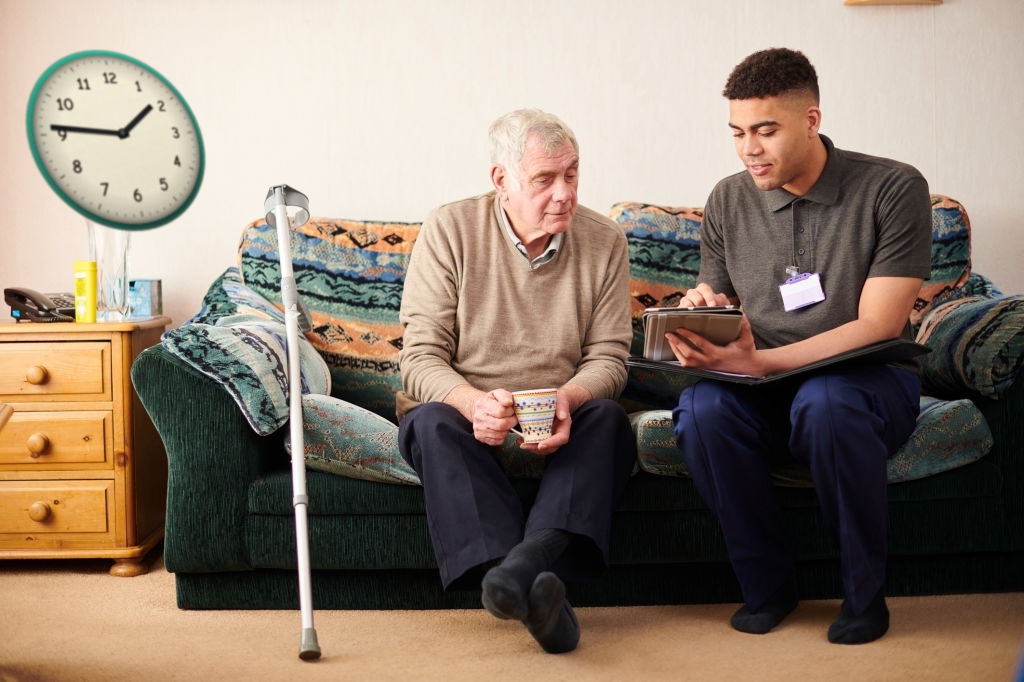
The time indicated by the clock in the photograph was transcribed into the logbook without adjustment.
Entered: 1:46
